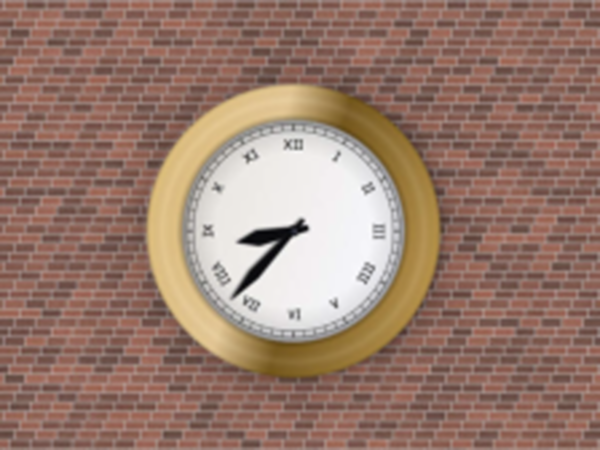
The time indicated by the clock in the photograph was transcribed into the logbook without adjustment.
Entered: 8:37
